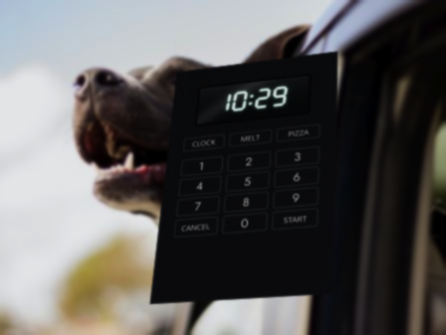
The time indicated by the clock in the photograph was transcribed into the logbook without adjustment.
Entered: 10:29
